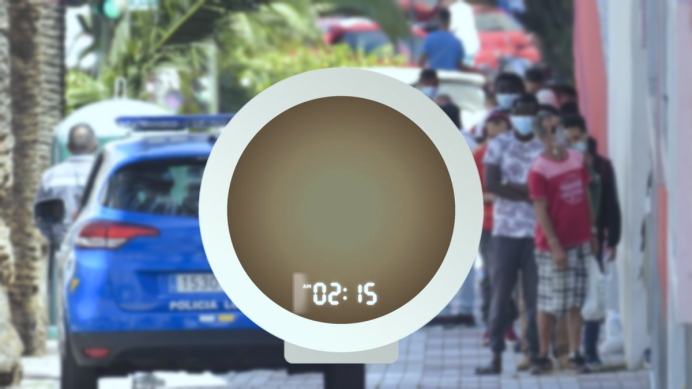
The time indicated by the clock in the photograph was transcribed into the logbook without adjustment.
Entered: 2:15
